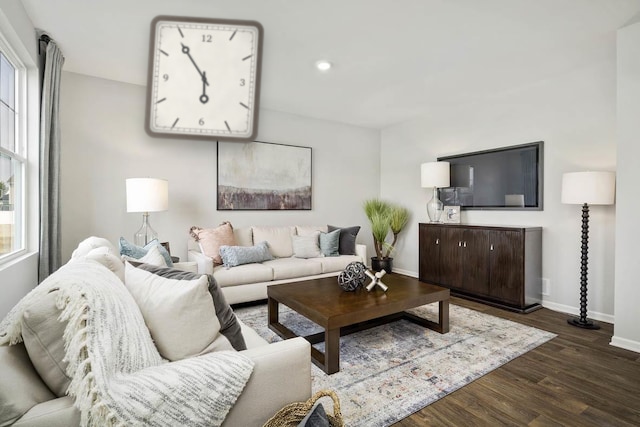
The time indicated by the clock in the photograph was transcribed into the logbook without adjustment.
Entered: 5:54
